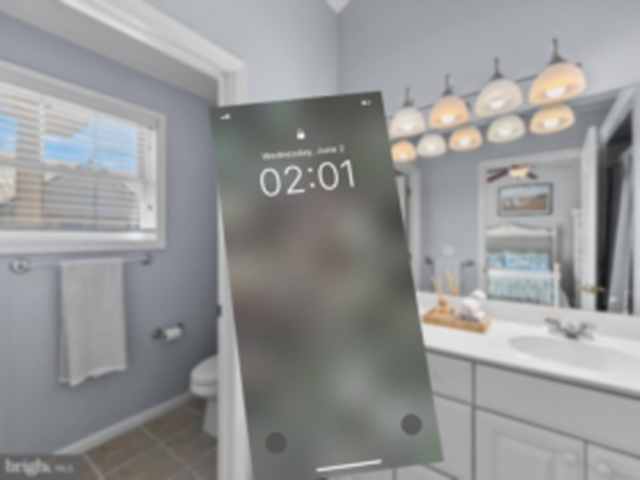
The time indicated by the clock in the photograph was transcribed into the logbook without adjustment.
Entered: 2:01
